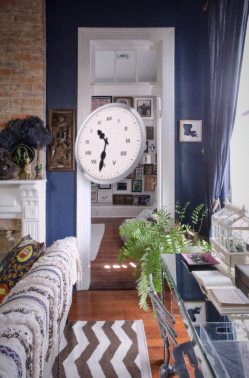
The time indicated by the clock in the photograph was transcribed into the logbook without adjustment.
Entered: 10:31
